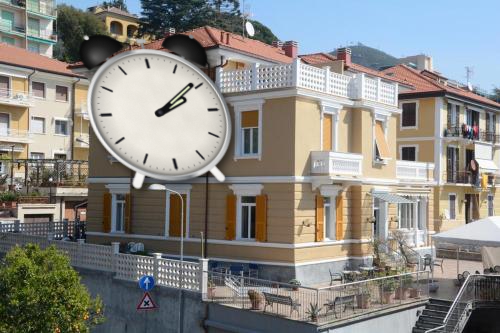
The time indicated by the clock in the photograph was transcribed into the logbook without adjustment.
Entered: 2:09
